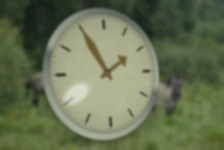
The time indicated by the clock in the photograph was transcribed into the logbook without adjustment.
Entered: 1:55
